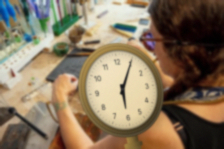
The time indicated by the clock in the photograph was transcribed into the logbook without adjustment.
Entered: 6:05
